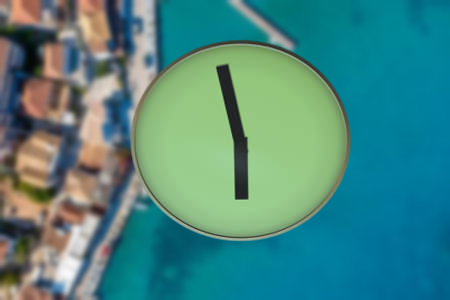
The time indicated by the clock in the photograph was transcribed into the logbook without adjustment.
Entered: 5:58
